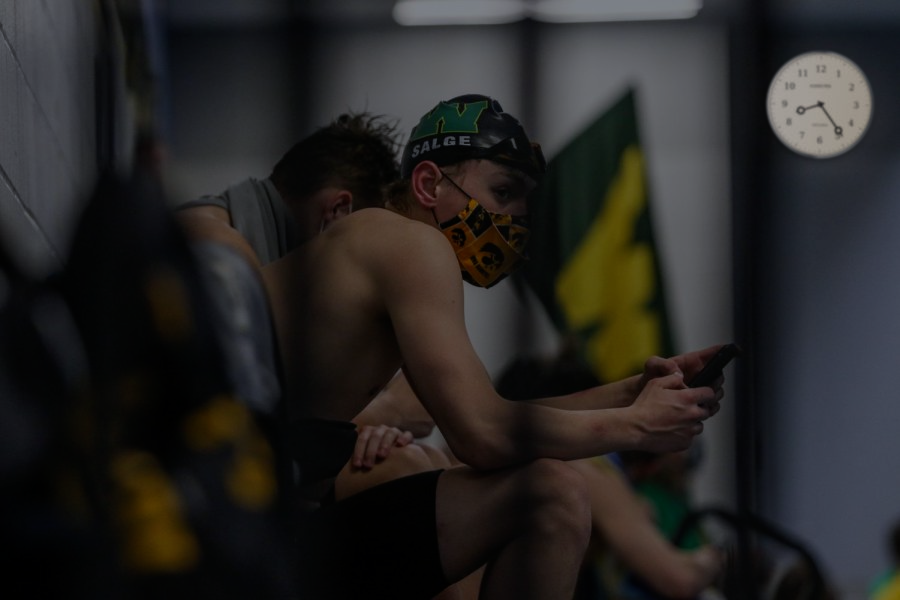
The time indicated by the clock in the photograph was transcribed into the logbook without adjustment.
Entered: 8:24
